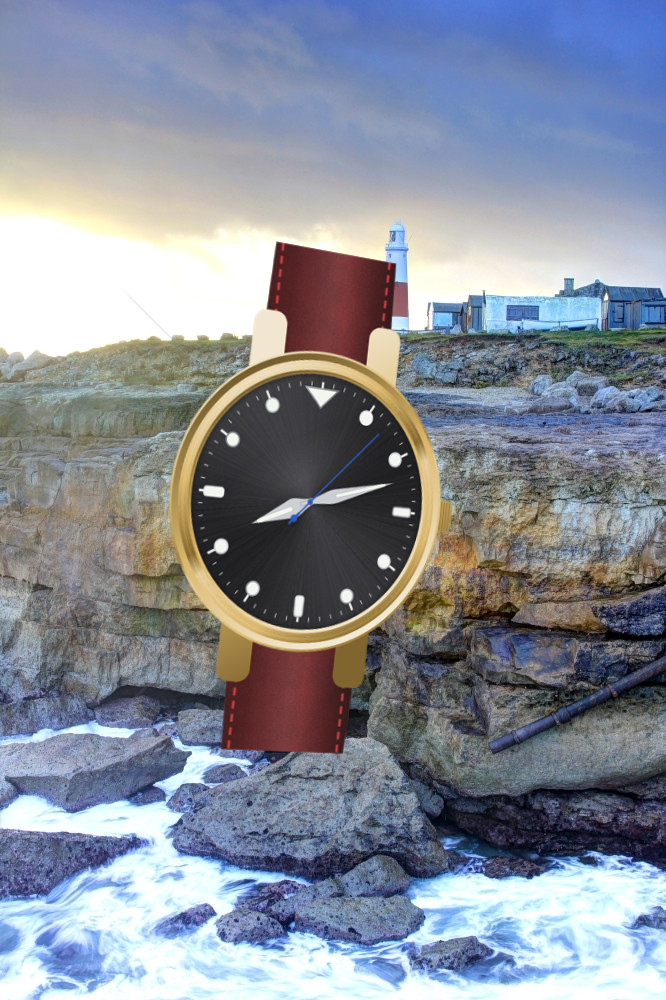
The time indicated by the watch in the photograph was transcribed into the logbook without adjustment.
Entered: 8:12:07
